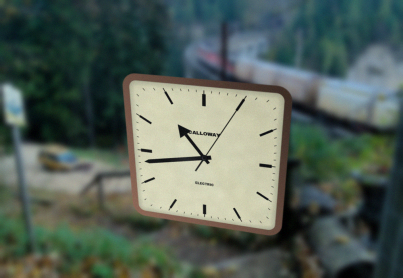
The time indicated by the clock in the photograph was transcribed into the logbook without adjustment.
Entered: 10:43:05
